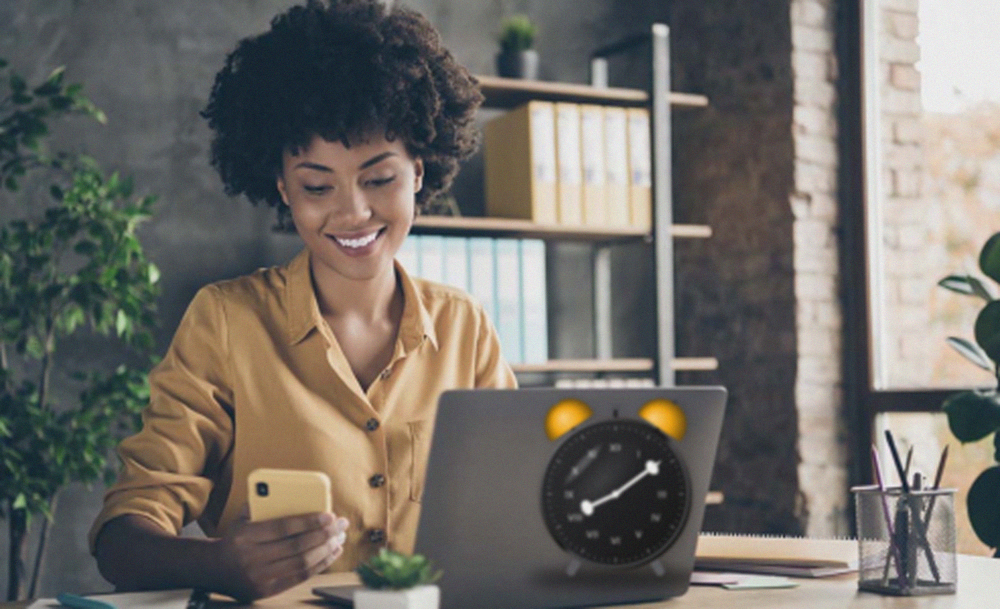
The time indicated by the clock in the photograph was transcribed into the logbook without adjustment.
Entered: 8:09
